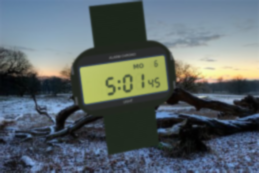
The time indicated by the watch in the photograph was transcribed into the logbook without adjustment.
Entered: 5:01:45
